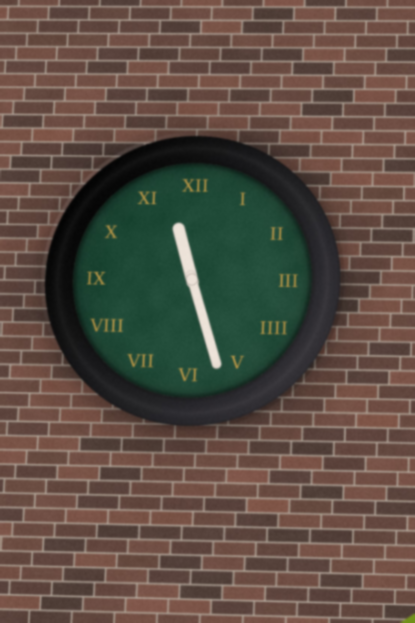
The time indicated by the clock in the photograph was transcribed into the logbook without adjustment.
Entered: 11:27
